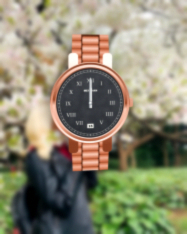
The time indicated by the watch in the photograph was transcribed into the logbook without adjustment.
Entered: 12:00
